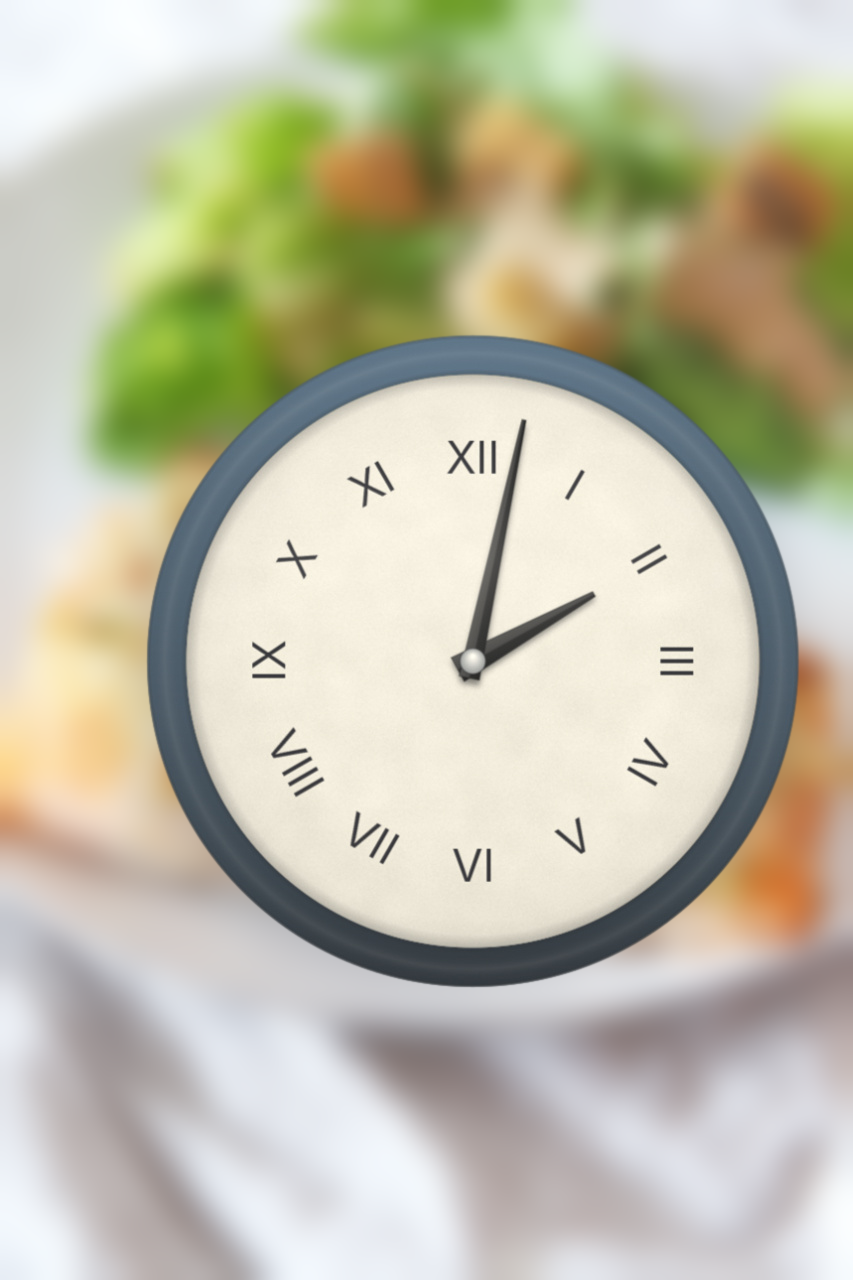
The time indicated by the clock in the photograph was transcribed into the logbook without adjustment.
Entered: 2:02
